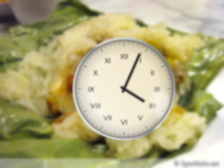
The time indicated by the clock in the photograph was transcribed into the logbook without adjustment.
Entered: 4:04
